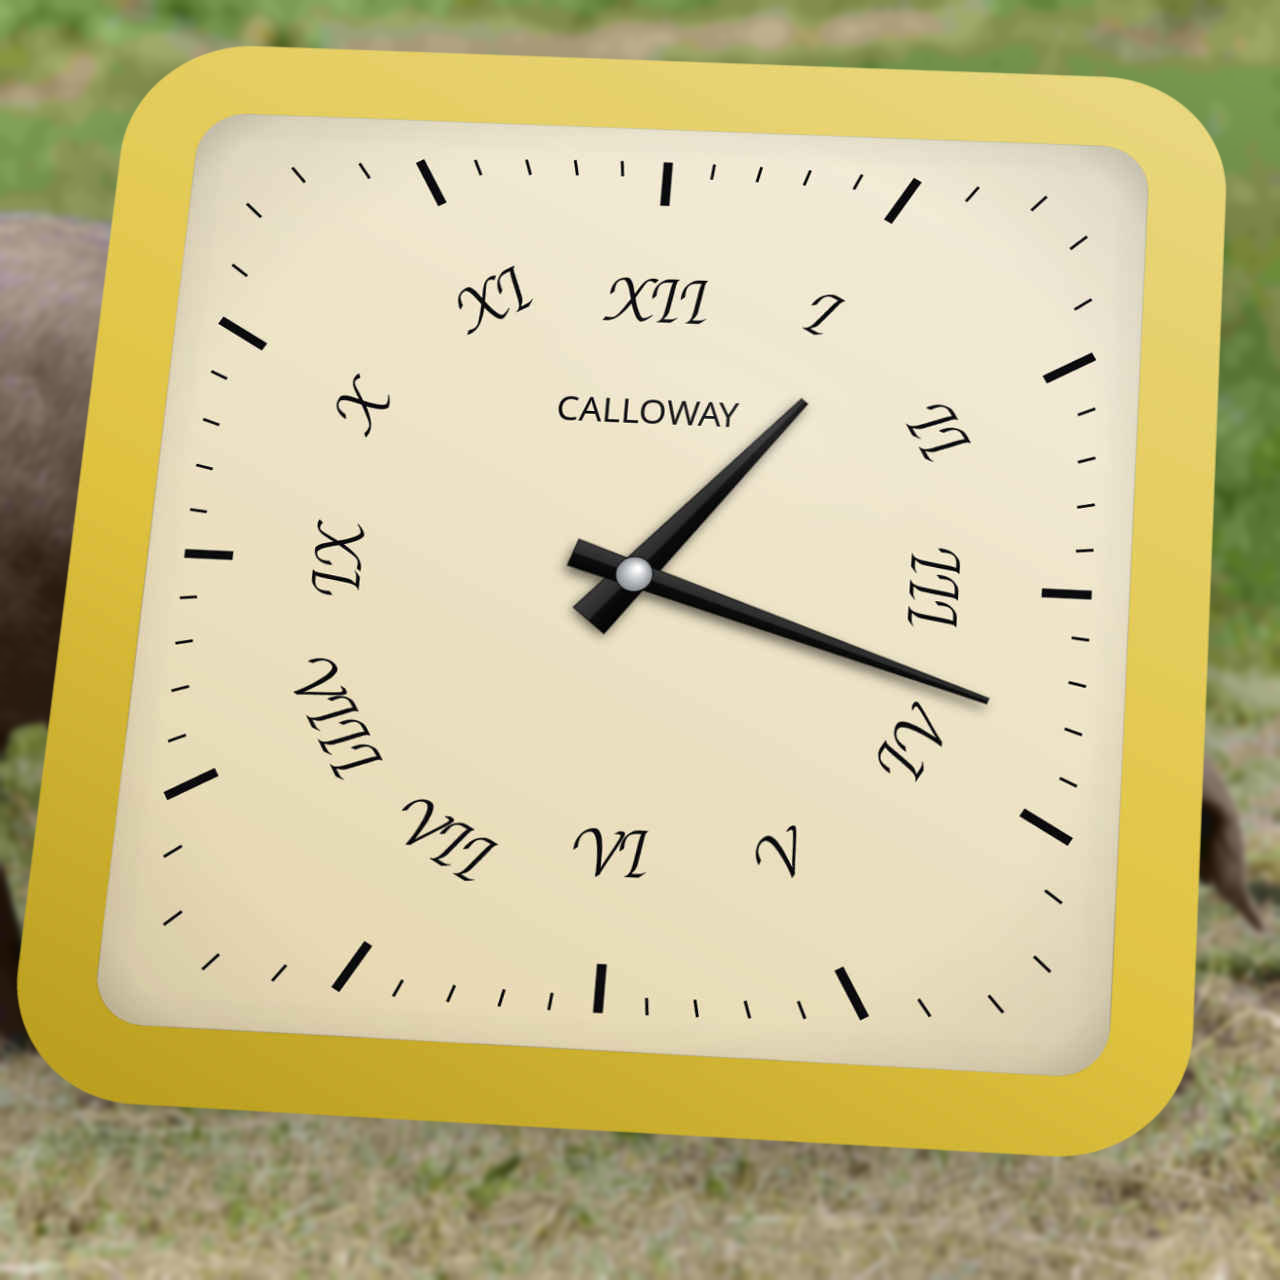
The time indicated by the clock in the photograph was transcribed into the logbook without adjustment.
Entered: 1:18
